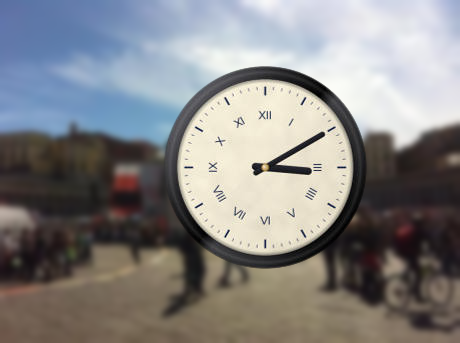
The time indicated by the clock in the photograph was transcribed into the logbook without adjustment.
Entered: 3:10
